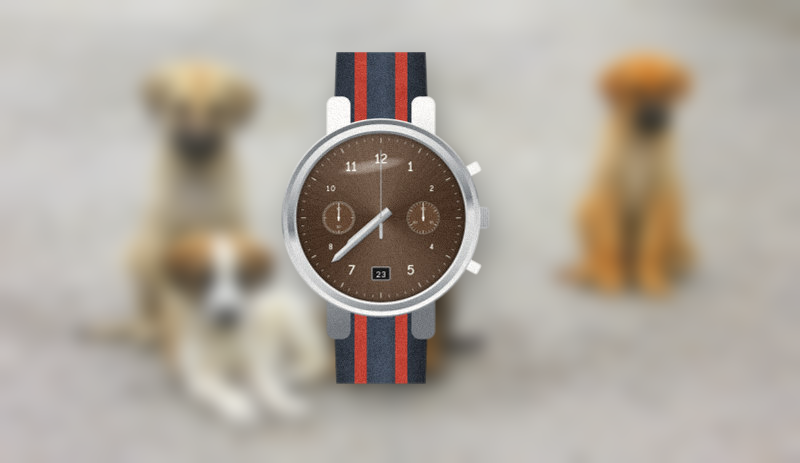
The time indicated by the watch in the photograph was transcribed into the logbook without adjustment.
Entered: 7:38
